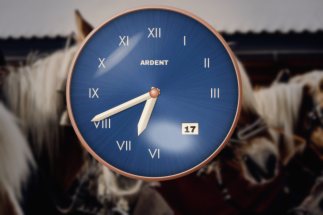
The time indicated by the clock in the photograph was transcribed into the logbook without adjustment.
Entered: 6:41
